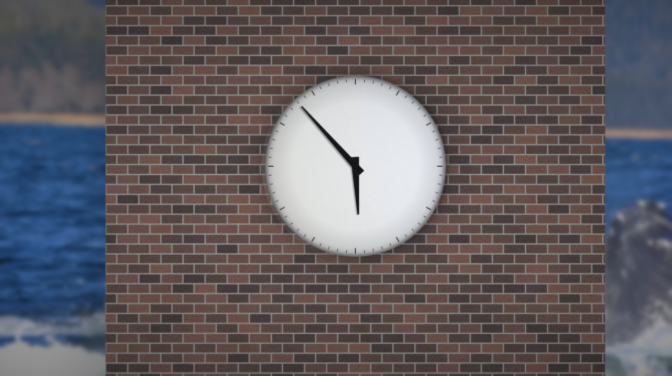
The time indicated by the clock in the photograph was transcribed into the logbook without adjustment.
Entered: 5:53
